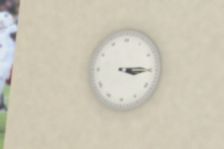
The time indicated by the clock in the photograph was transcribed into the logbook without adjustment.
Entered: 3:15
